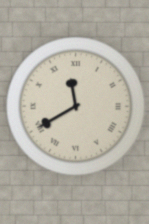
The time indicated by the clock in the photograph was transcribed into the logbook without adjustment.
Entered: 11:40
